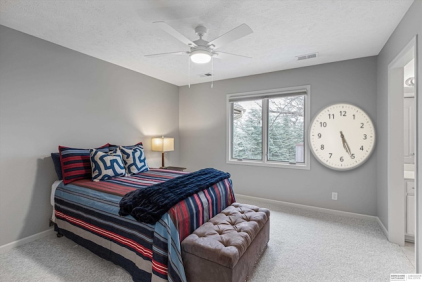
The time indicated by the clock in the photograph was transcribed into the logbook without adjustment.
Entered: 5:26
